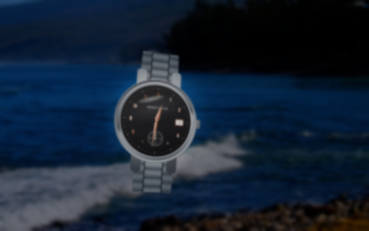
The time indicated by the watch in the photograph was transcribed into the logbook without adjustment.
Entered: 12:31
